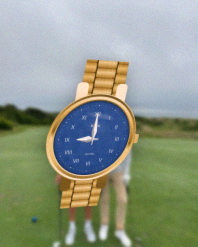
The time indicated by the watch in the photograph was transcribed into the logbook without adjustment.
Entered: 9:00
